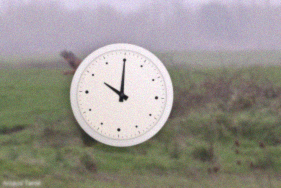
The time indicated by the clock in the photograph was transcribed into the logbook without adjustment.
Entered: 10:00
